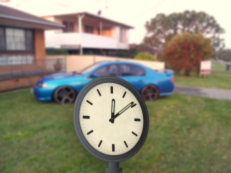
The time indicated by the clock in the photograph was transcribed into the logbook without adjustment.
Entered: 12:09
